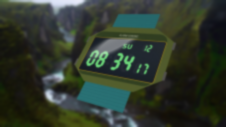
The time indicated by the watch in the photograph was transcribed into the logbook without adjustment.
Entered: 8:34:17
